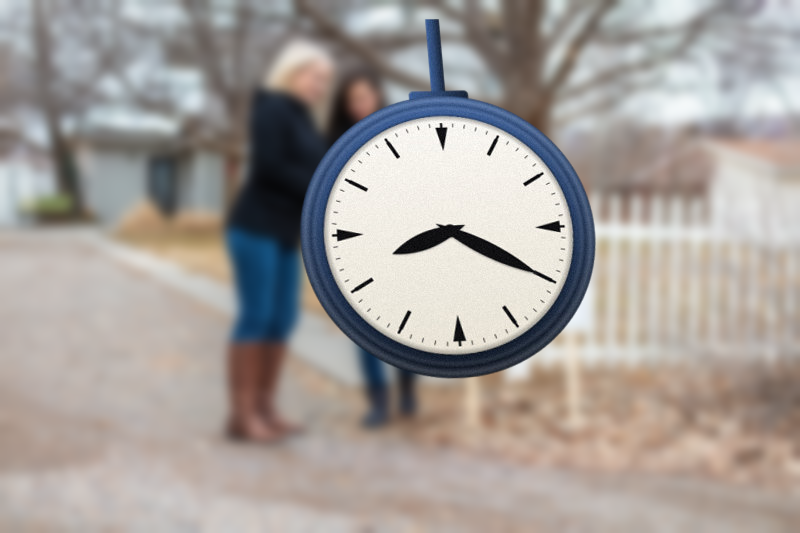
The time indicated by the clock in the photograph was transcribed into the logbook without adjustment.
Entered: 8:20
